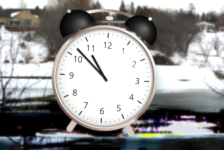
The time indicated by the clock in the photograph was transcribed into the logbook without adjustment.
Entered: 10:52
